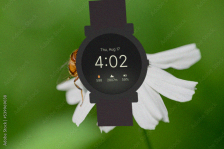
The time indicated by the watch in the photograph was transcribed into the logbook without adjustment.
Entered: 4:02
